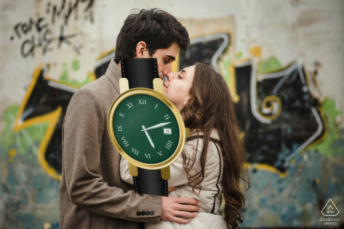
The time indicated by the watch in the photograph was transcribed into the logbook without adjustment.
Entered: 5:12
